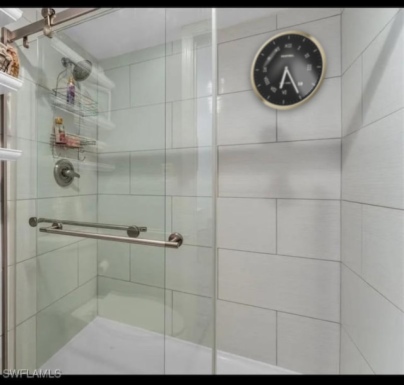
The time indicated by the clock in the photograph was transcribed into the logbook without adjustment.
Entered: 6:25
